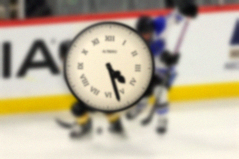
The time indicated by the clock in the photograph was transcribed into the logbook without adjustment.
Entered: 4:27
